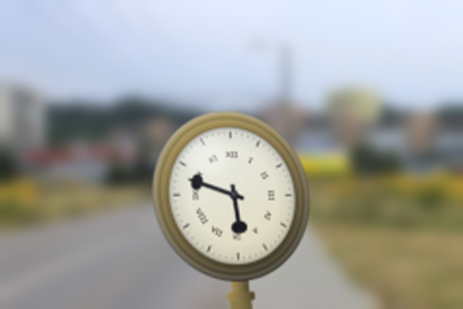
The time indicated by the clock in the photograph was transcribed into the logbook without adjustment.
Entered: 5:48
